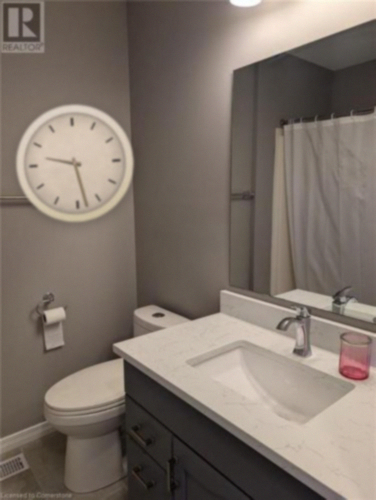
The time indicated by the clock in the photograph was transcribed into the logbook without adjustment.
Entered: 9:28
